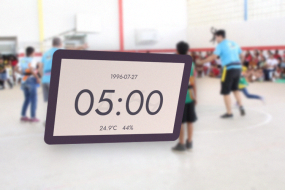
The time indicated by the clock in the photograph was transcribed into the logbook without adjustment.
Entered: 5:00
